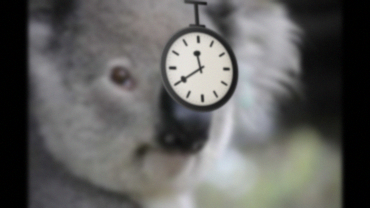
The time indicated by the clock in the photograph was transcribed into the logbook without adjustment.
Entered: 11:40
